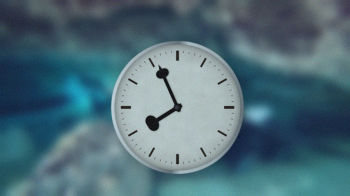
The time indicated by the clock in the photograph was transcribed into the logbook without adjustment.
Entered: 7:56
